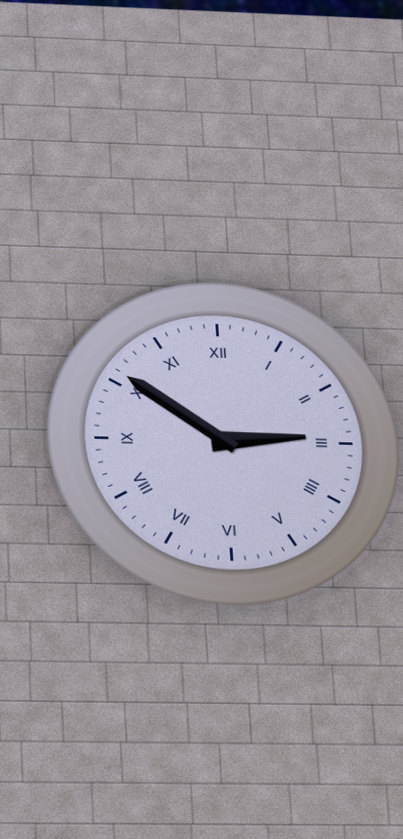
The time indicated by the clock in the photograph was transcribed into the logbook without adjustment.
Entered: 2:51
